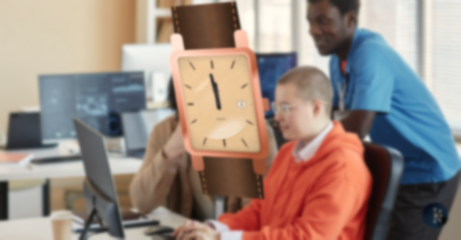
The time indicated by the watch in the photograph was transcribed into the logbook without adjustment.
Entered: 11:59
